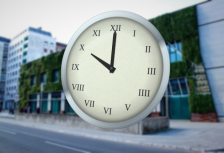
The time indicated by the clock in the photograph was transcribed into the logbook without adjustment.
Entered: 10:00
